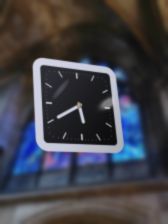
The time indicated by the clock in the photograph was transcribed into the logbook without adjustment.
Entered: 5:40
